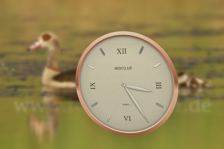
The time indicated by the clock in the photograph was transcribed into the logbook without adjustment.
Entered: 3:25
